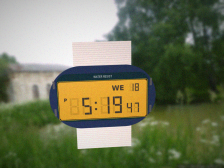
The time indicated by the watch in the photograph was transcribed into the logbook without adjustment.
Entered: 5:19:47
